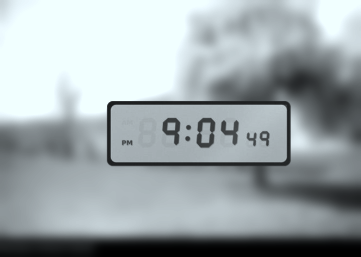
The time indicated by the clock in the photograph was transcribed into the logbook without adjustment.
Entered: 9:04:49
